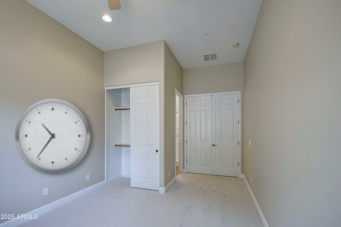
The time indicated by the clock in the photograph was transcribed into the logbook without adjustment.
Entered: 10:36
